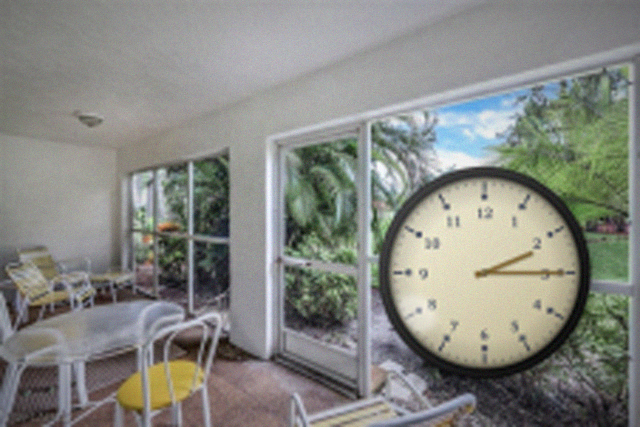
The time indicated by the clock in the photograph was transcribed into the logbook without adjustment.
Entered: 2:15
